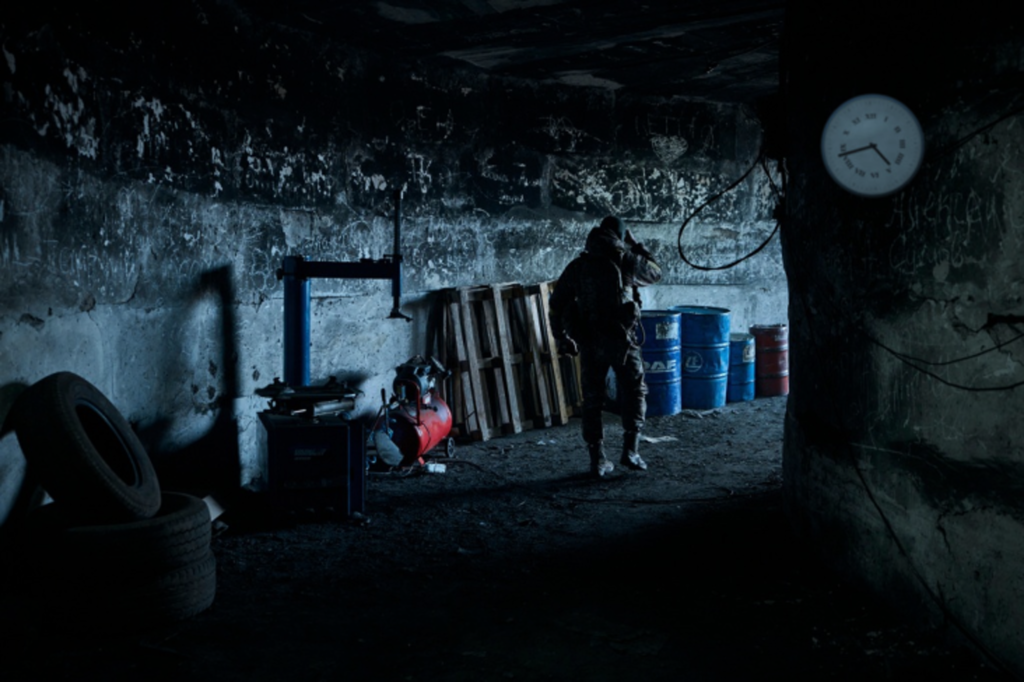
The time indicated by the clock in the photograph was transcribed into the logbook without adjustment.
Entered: 4:43
